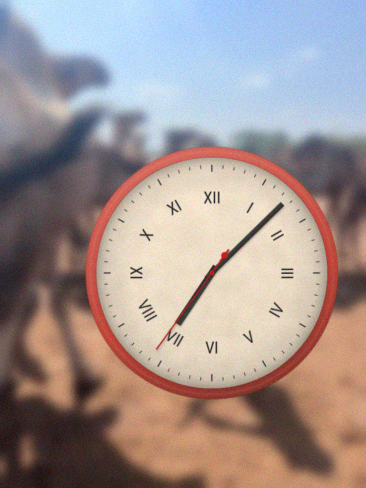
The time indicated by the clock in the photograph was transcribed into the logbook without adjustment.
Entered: 7:07:36
